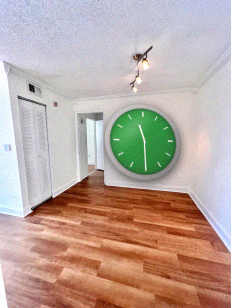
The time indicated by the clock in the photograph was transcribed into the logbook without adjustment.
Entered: 11:30
